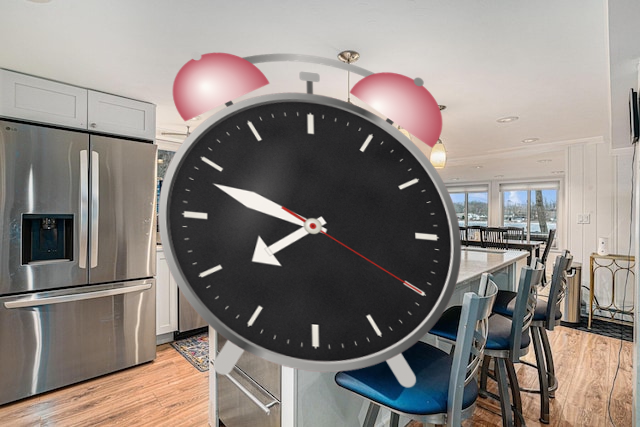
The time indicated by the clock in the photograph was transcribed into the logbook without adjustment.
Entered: 7:48:20
